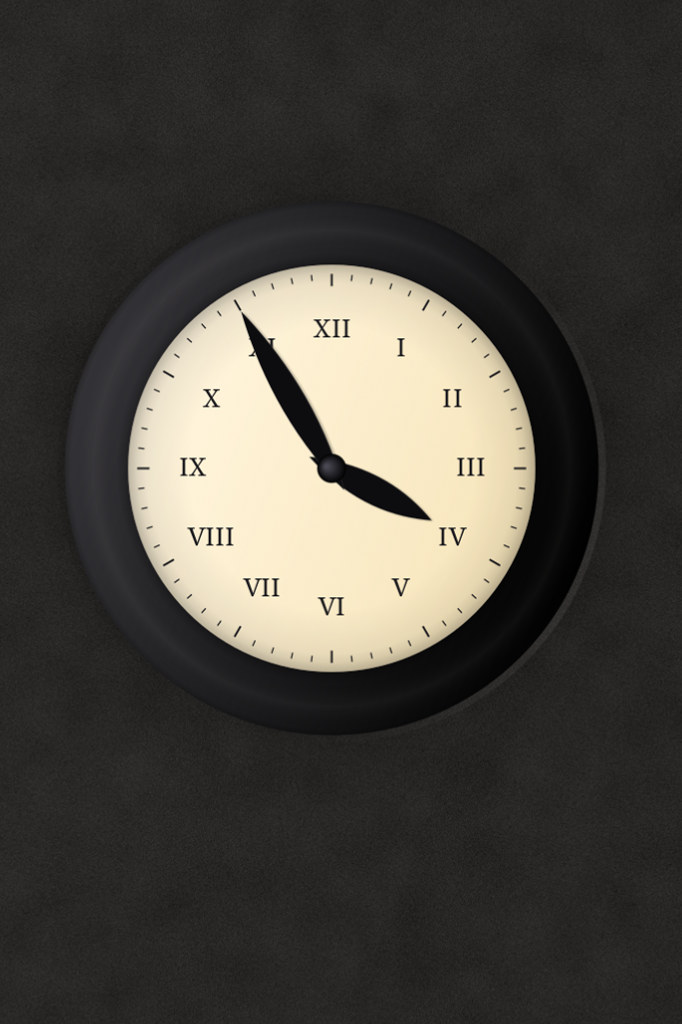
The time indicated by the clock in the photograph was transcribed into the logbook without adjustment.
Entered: 3:55
